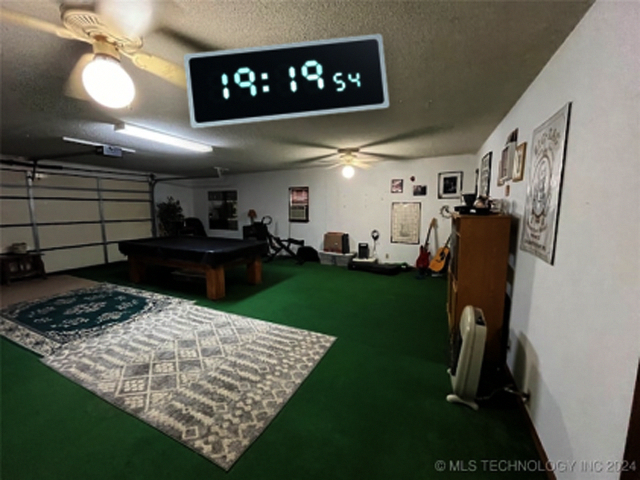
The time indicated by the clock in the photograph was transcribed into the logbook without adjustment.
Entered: 19:19:54
